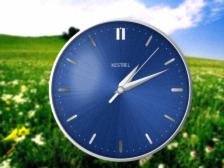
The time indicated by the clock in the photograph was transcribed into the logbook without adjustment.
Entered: 1:11:07
